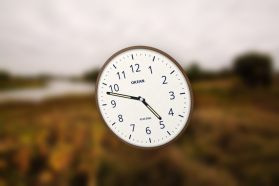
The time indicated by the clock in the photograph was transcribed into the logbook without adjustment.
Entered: 4:48
